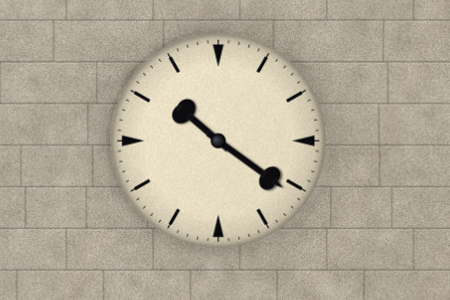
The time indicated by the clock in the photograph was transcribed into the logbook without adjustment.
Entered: 10:21
